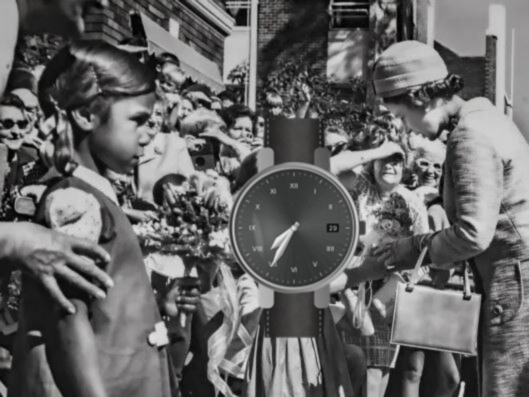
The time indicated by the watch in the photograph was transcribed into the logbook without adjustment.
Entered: 7:35
